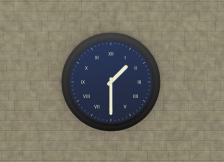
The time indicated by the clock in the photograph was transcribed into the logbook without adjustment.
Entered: 1:30
